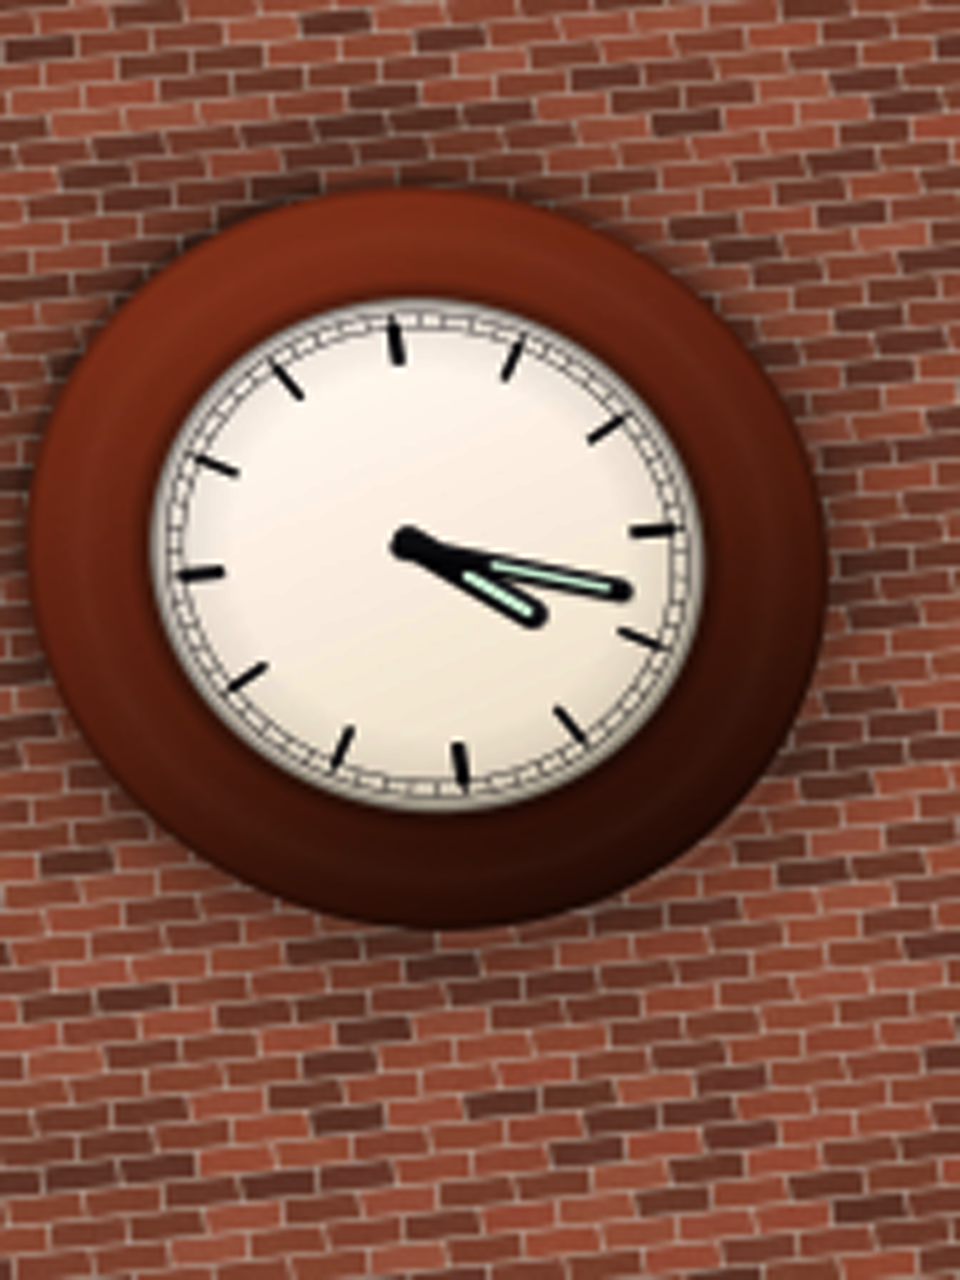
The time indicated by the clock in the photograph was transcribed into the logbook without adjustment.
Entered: 4:18
